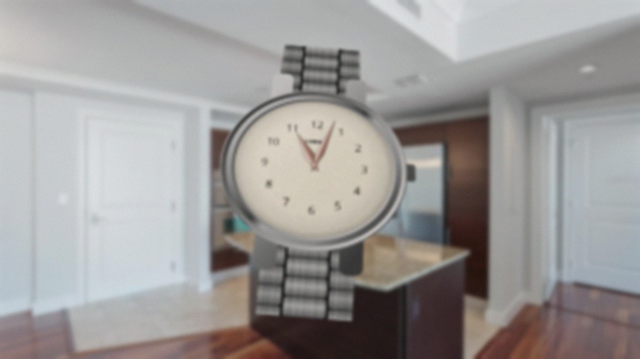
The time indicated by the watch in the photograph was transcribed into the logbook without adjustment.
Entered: 11:03
